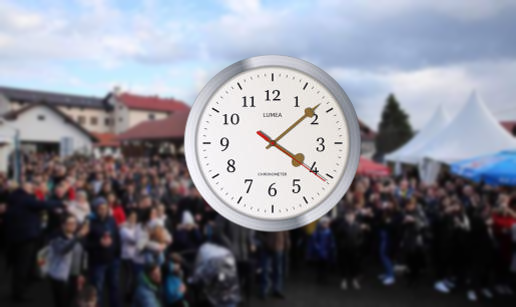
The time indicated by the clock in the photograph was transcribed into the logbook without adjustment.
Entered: 4:08:21
